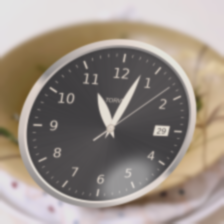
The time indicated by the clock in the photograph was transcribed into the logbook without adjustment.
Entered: 11:03:08
